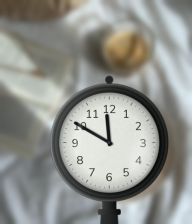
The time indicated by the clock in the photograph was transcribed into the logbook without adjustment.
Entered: 11:50
